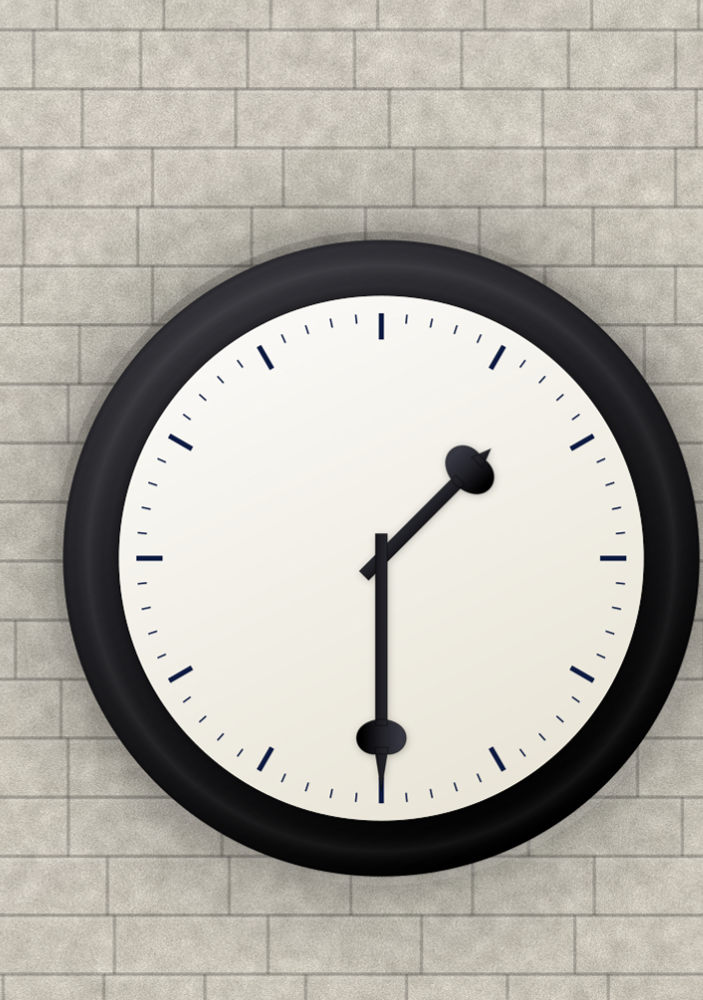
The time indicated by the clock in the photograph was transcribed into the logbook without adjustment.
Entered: 1:30
